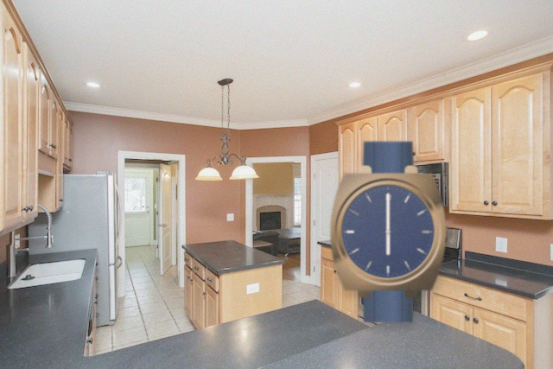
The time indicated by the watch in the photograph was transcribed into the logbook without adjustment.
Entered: 6:00
